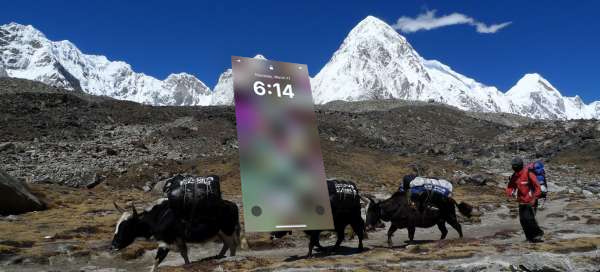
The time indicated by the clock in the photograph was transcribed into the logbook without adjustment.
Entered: 6:14
